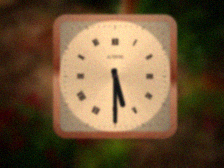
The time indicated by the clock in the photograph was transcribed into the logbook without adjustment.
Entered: 5:30
